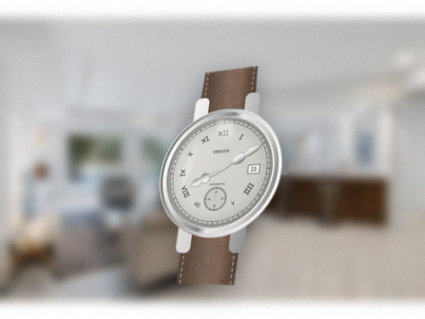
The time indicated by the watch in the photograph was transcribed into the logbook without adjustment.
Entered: 8:10
